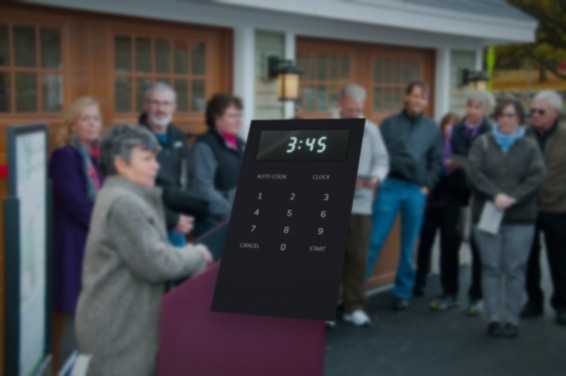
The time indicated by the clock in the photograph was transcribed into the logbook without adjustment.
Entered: 3:45
